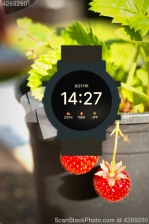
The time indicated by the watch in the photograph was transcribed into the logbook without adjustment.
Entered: 14:27
